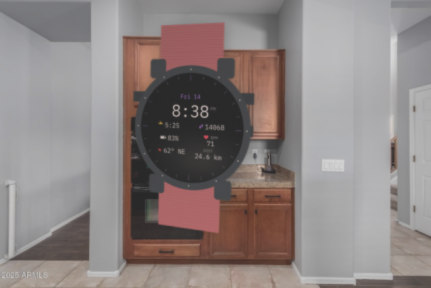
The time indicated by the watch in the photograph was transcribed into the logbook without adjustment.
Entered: 8:38
